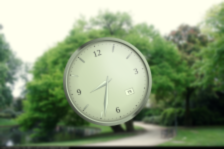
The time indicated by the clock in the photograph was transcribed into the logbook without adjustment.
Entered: 8:34
